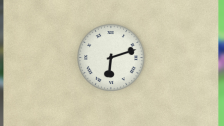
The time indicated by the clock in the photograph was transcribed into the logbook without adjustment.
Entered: 6:12
